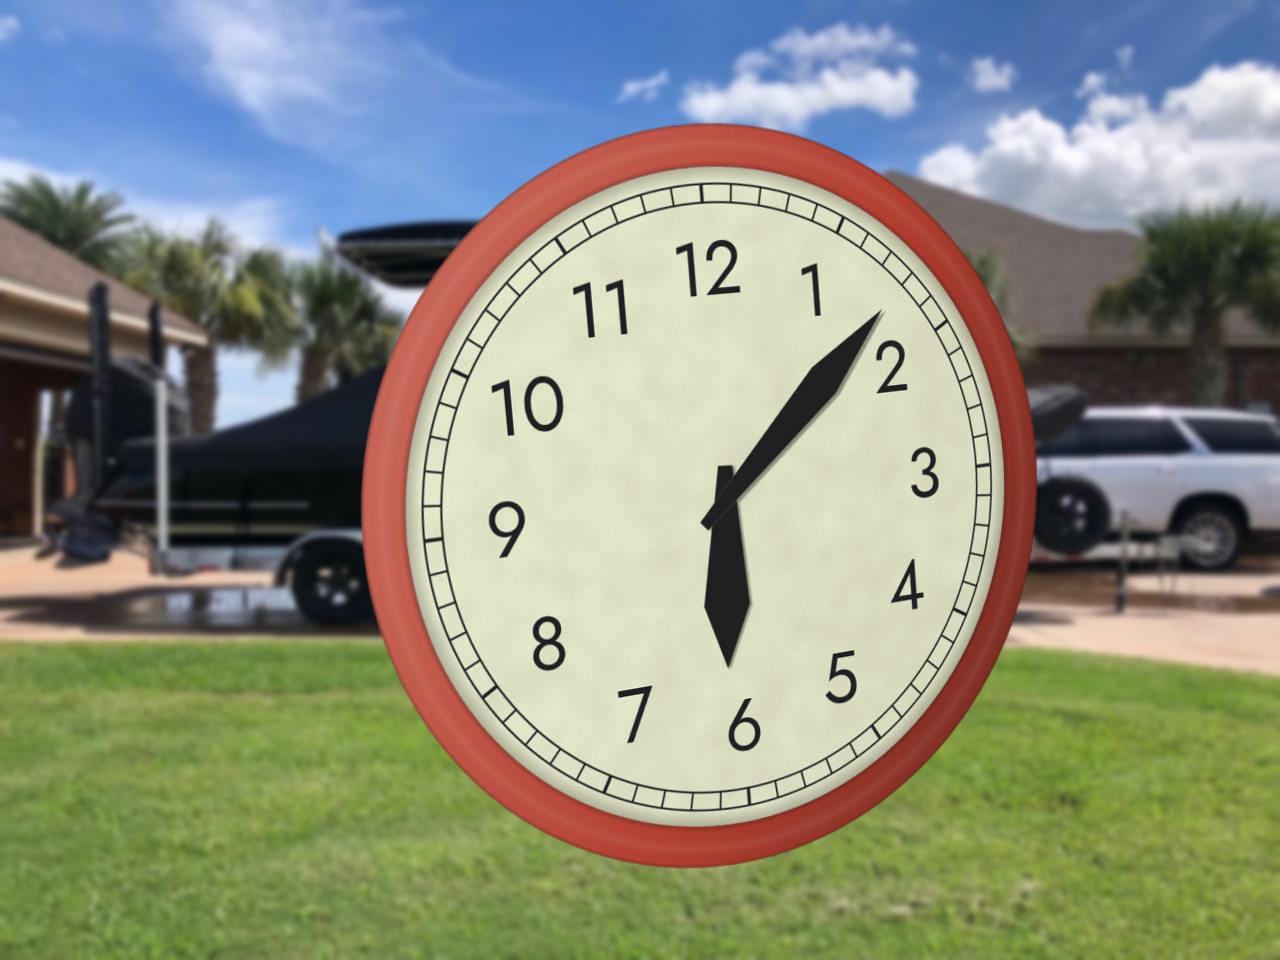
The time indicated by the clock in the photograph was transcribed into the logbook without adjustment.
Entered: 6:08
